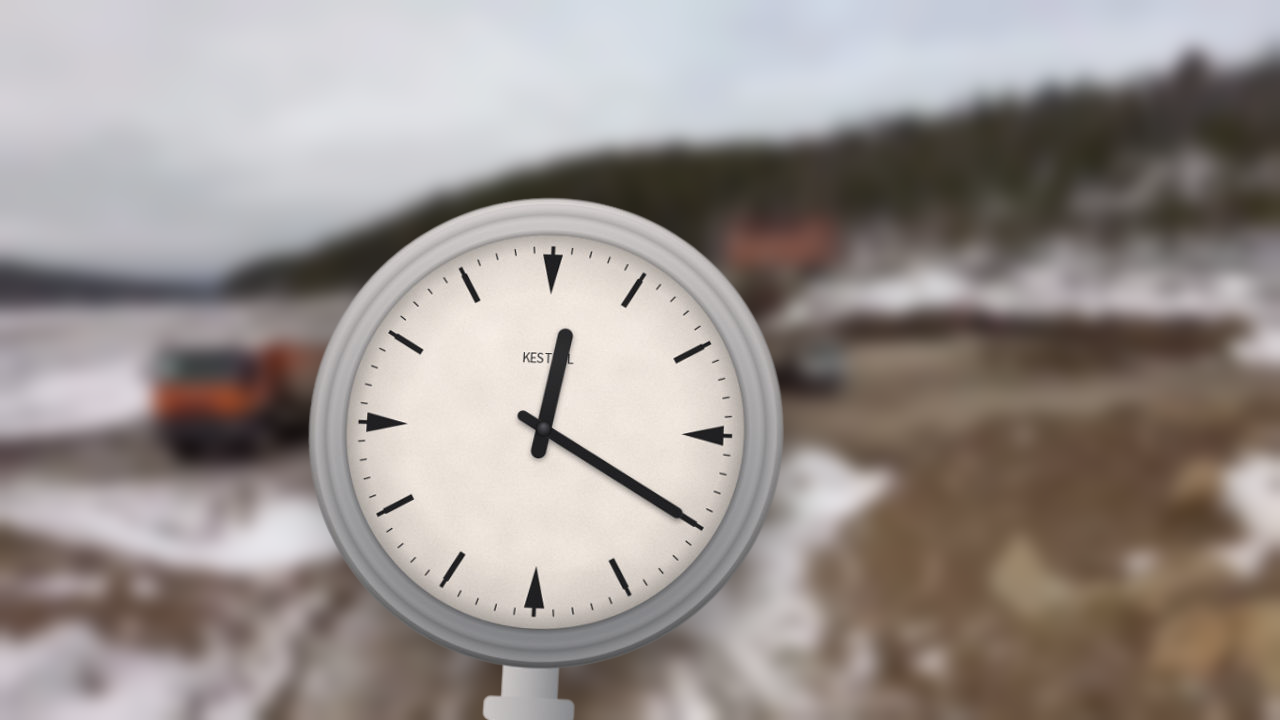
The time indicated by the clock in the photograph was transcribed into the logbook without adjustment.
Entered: 12:20
